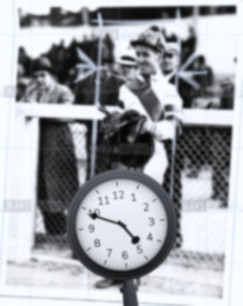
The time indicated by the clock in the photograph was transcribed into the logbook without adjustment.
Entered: 4:49
